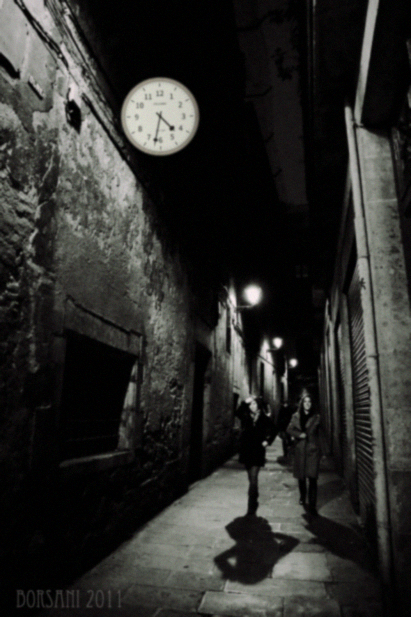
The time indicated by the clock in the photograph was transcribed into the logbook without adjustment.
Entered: 4:32
